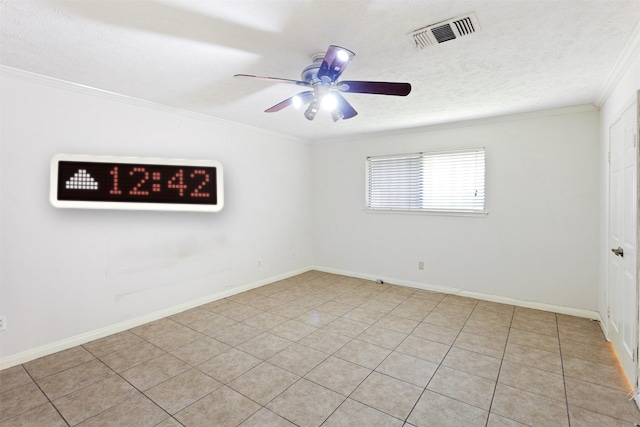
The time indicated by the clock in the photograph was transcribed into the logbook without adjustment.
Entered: 12:42
